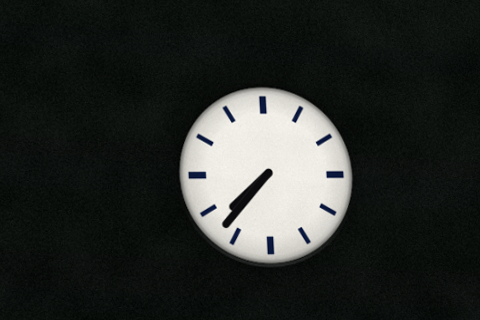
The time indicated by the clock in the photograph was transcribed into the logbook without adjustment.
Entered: 7:37
